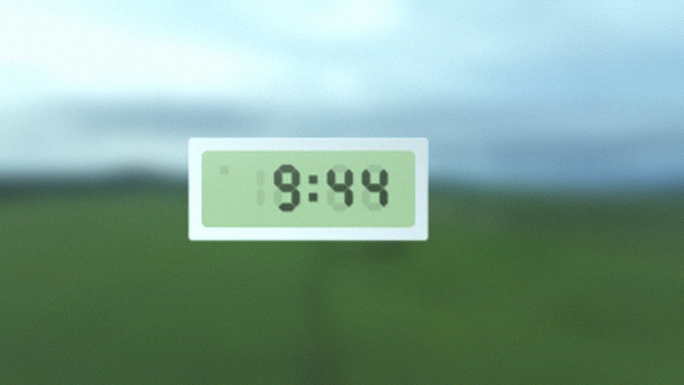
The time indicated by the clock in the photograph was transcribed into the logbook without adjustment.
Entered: 9:44
